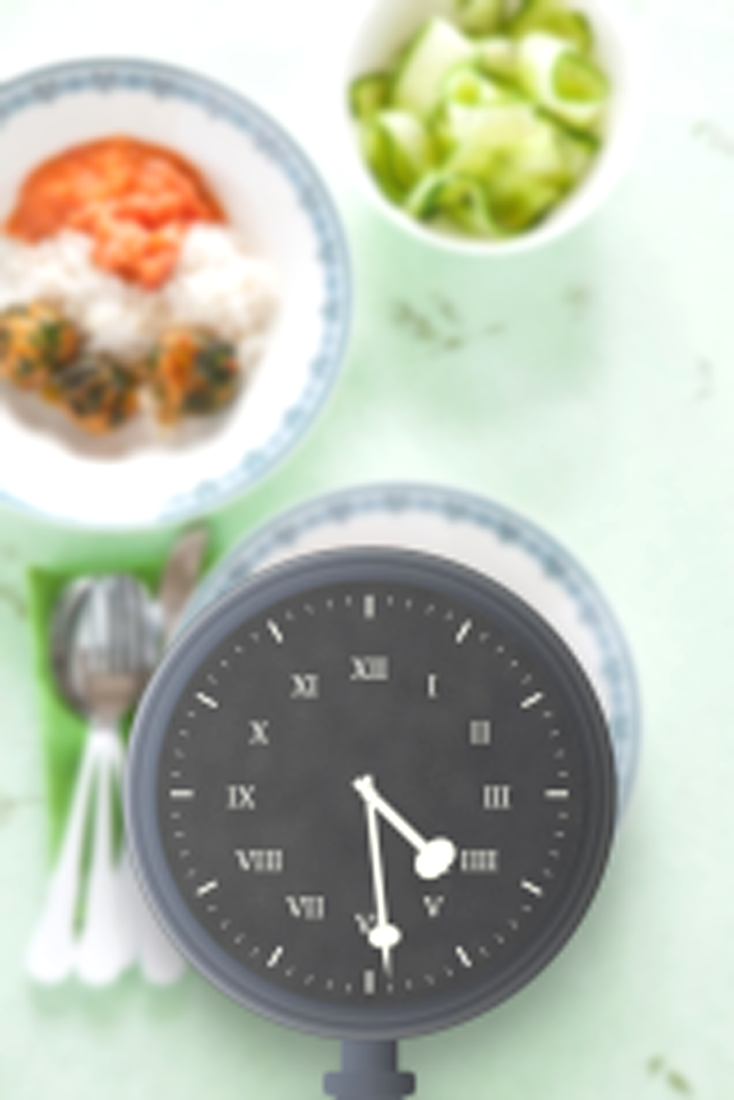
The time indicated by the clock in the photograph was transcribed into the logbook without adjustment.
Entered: 4:29
